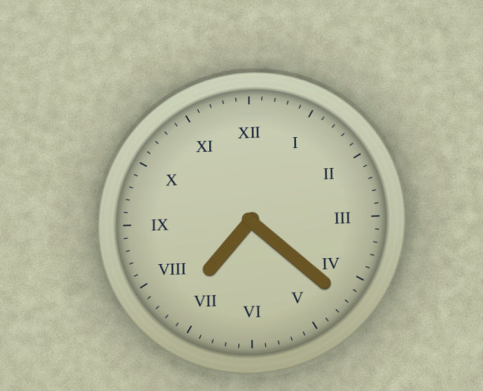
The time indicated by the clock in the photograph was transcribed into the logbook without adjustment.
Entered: 7:22
